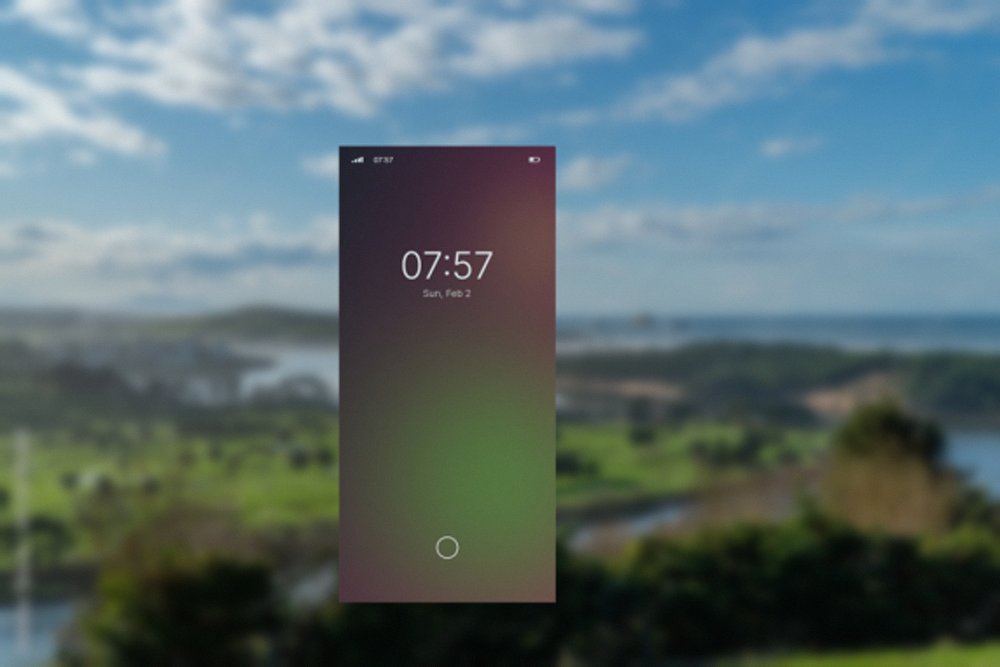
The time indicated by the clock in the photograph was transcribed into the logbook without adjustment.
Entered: 7:57
